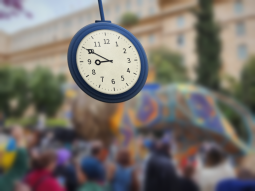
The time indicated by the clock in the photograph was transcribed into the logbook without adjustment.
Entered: 8:50
